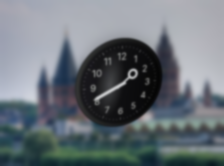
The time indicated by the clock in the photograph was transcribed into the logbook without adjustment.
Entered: 1:41
